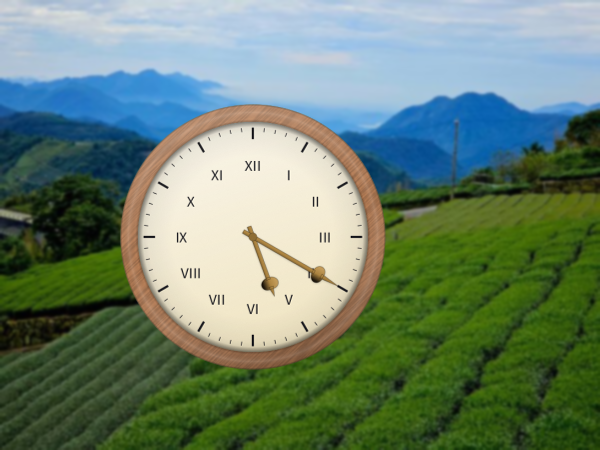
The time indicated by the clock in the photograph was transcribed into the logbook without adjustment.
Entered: 5:20
